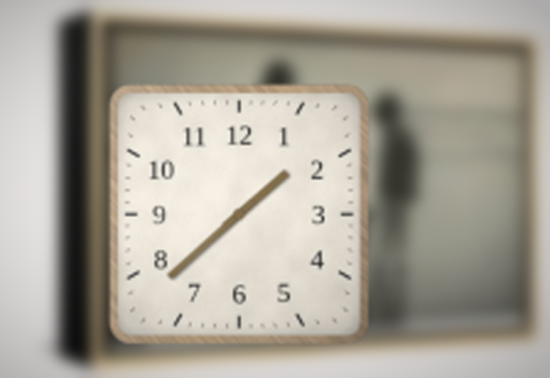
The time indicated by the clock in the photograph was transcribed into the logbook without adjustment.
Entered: 1:38
